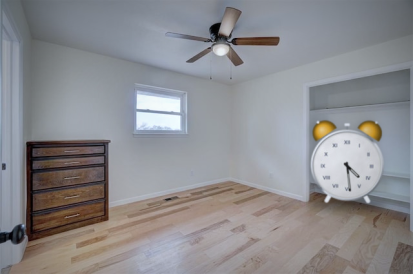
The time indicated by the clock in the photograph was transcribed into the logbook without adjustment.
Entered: 4:29
